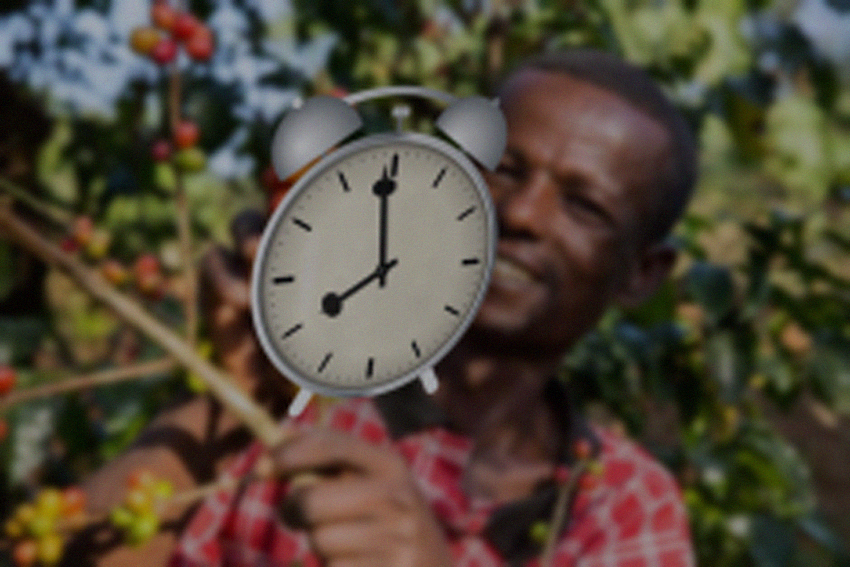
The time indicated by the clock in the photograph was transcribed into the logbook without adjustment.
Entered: 7:59
